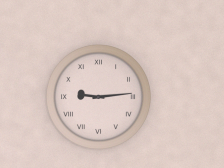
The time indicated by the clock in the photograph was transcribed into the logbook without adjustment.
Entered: 9:14
